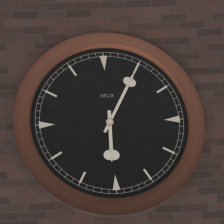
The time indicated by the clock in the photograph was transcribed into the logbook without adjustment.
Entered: 6:05
